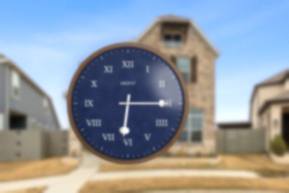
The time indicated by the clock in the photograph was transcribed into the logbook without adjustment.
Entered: 6:15
